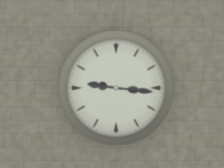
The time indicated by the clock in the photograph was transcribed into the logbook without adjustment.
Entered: 9:16
